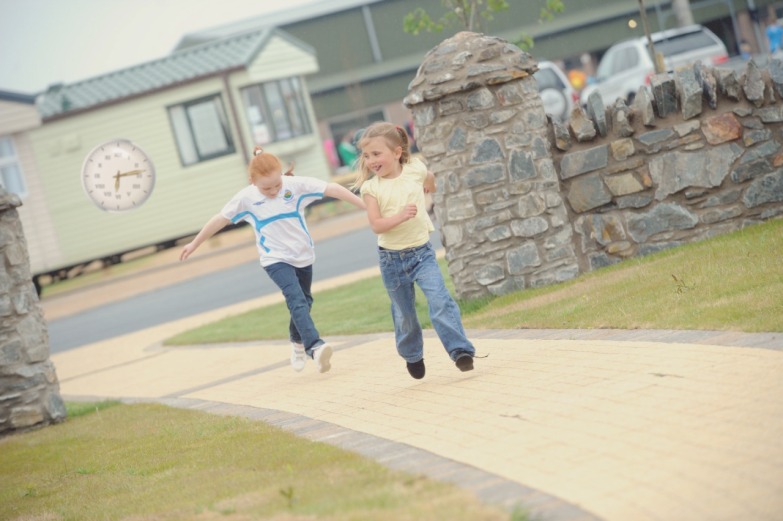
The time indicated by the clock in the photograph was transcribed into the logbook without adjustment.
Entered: 6:13
